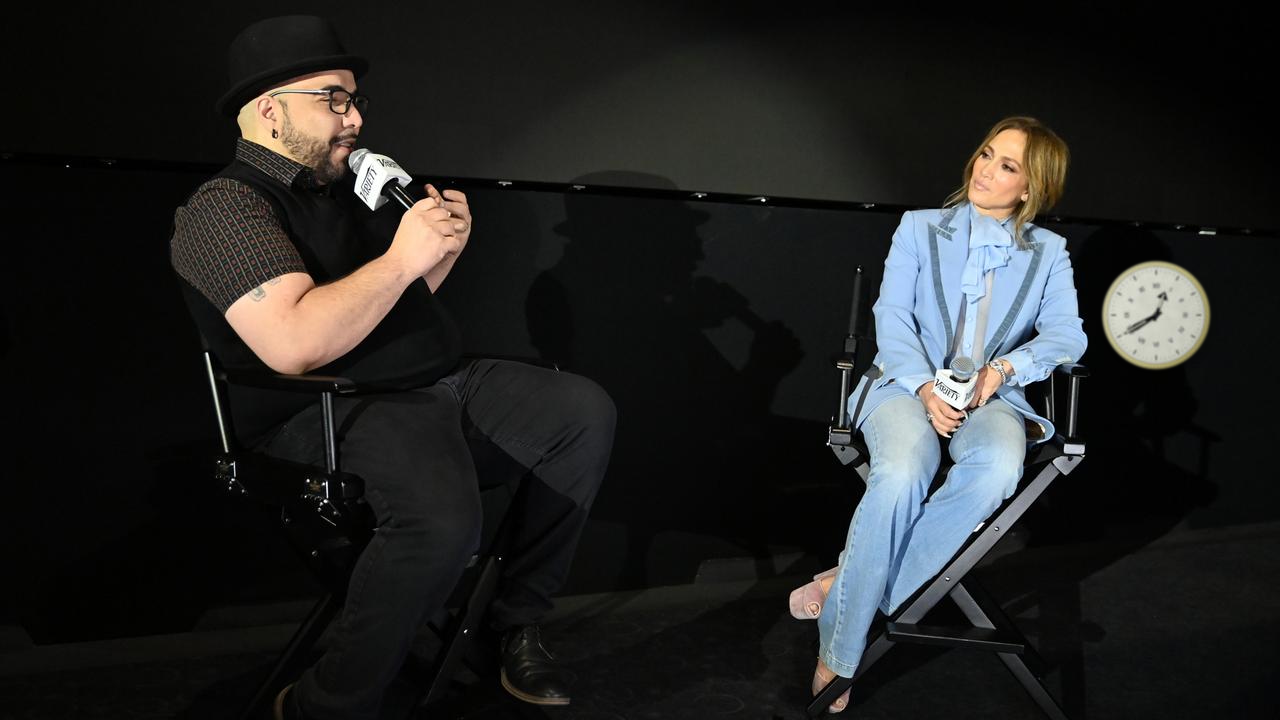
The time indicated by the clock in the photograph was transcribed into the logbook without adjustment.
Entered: 12:40
